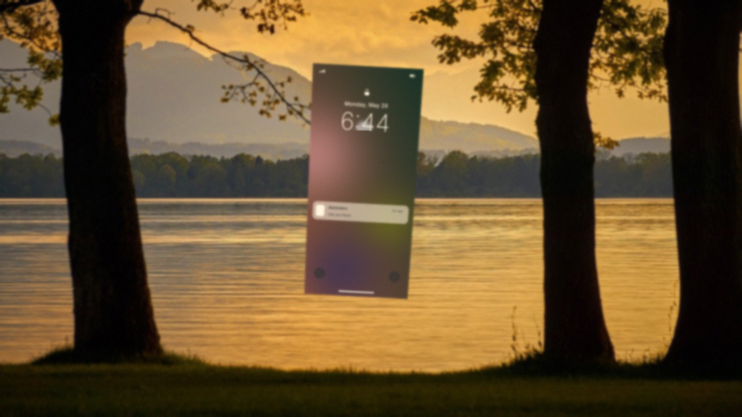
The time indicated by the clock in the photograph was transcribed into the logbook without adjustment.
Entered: 6:44
